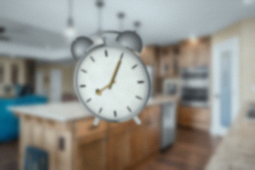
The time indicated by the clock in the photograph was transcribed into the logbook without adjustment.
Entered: 8:05
